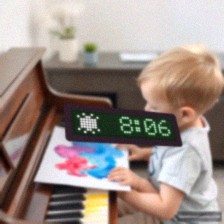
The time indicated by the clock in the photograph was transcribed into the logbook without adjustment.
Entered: 8:06
